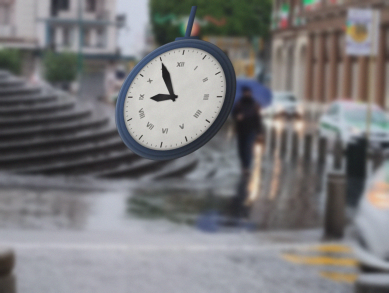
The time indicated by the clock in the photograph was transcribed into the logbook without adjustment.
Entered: 8:55
